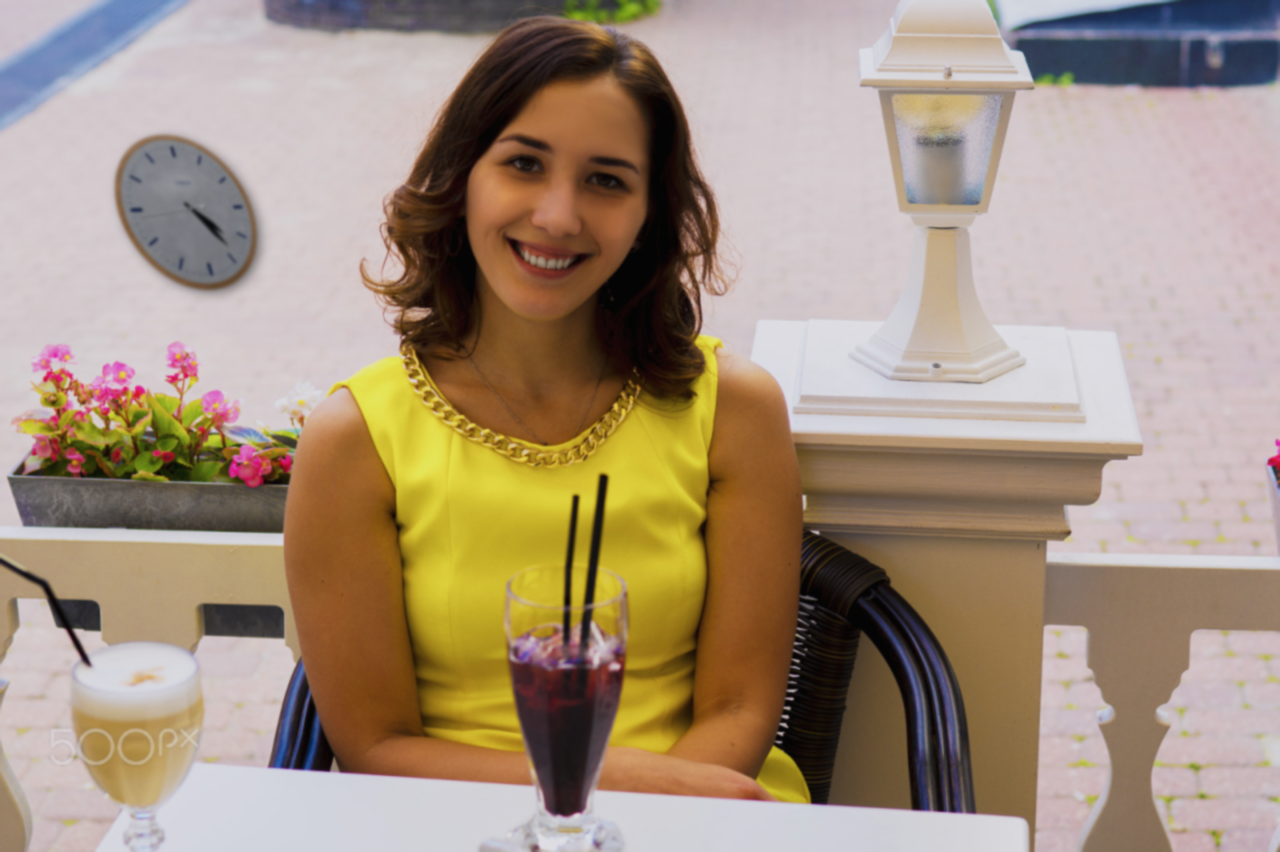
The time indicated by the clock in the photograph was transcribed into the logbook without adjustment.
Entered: 4:23:44
